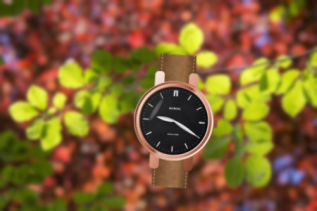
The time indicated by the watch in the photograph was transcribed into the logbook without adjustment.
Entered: 9:20
